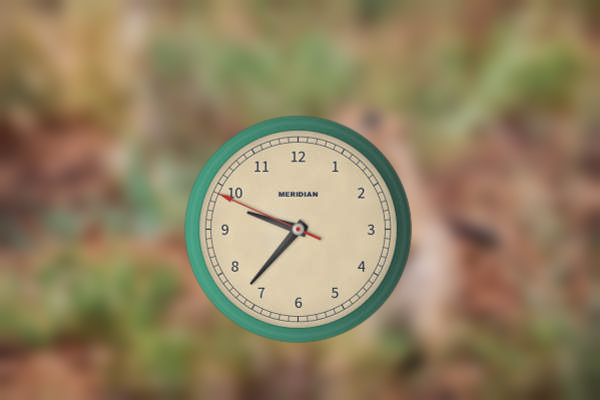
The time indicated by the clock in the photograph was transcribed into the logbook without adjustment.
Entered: 9:36:49
